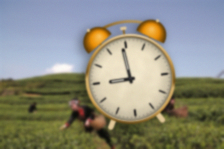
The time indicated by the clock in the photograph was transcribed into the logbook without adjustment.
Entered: 8:59
